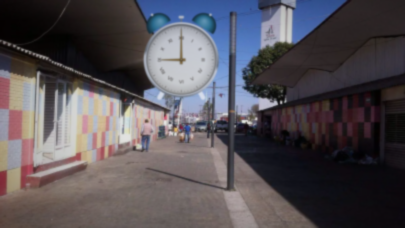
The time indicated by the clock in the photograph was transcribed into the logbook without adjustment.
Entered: 9:00
